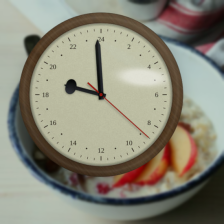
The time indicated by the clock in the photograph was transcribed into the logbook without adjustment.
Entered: 18:59:22
